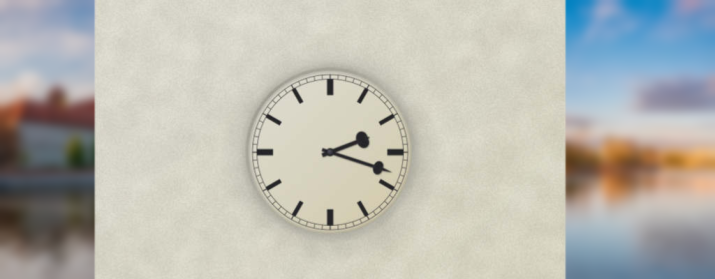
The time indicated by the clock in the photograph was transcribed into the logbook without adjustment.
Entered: 2:18
